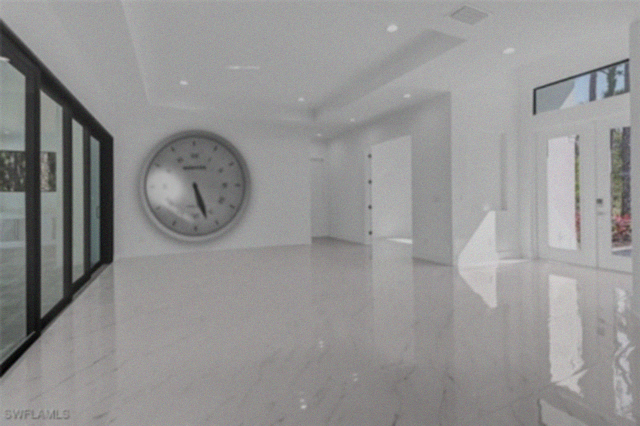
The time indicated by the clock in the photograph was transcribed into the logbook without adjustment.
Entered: 5:27
